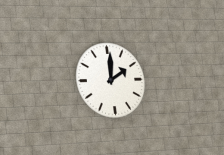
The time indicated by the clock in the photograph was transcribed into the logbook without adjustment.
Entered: 2:01
